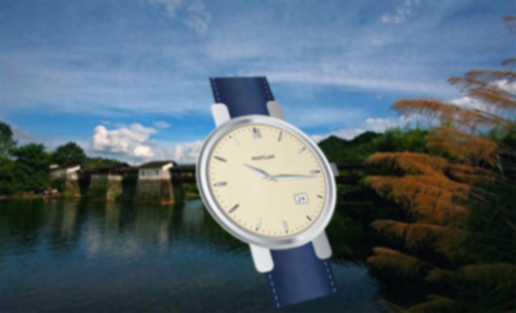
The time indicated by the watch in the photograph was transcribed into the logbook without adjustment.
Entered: 10:16
